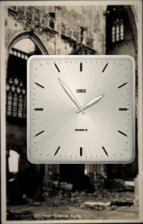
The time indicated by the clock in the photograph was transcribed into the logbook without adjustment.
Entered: 1:54
